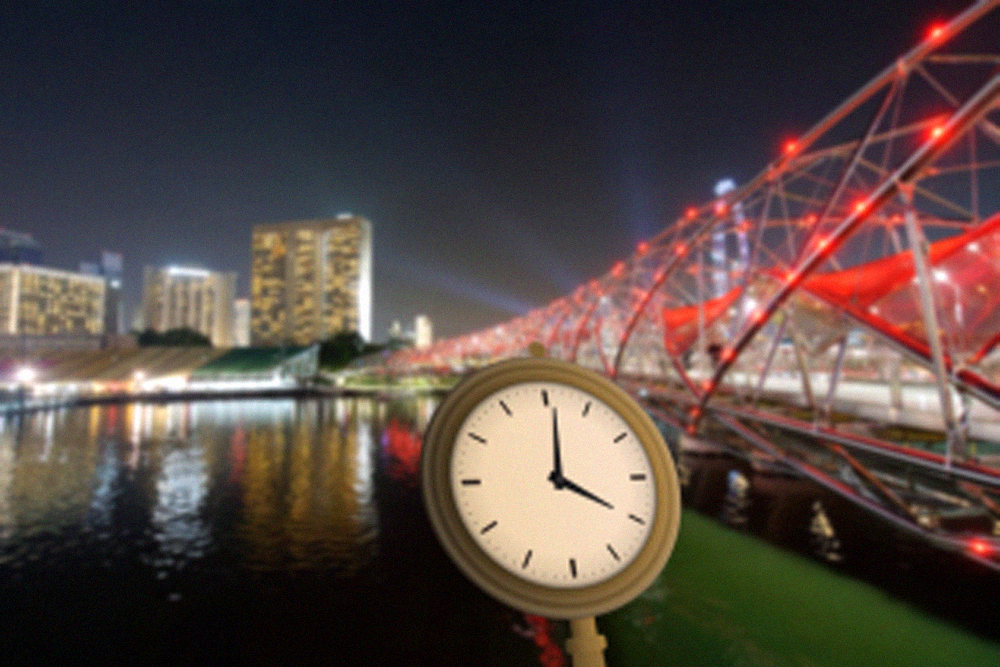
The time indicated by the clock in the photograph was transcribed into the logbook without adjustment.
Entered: 4:01
